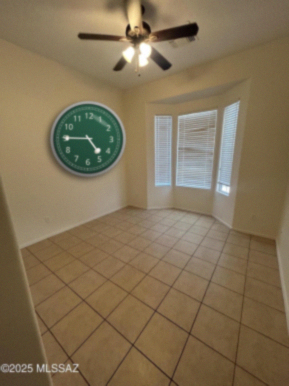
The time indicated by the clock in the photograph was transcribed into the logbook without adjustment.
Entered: 4:45
